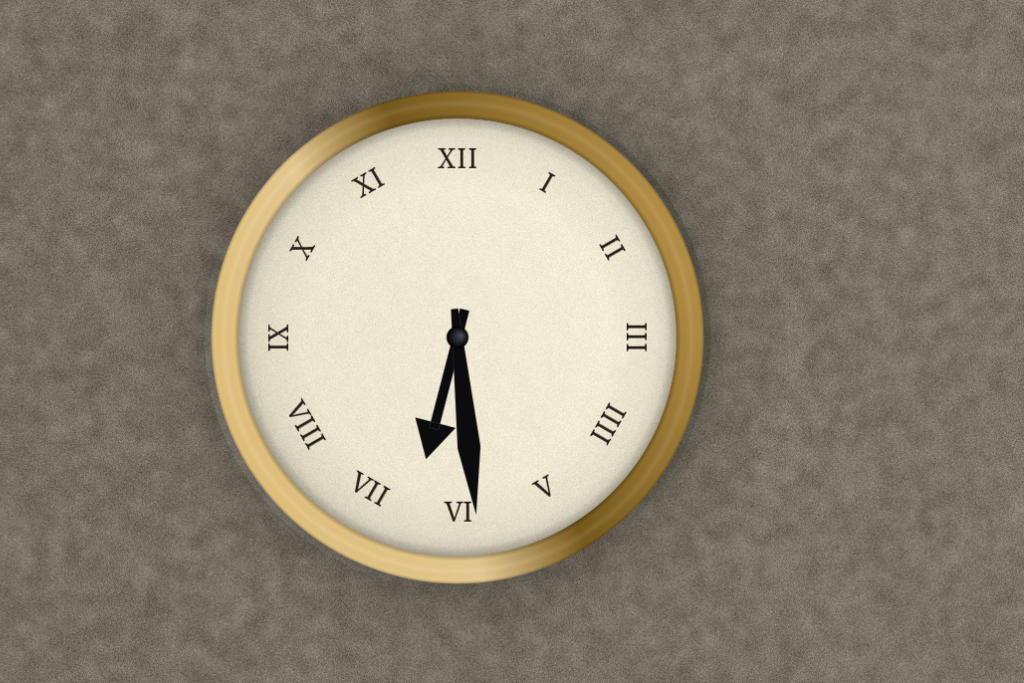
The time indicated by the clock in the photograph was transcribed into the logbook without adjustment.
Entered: 6:29
